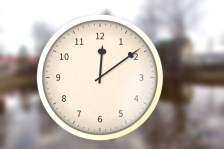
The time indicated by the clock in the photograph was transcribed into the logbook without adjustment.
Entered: 12:09
